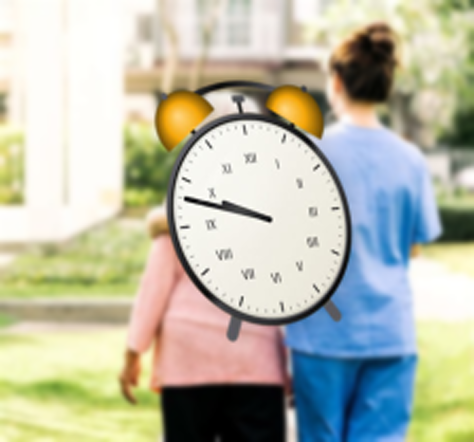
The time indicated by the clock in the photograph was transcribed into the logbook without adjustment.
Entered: 9:48
